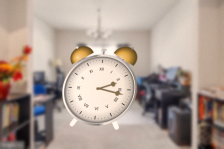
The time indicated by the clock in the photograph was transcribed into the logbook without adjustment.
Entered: 2:17
